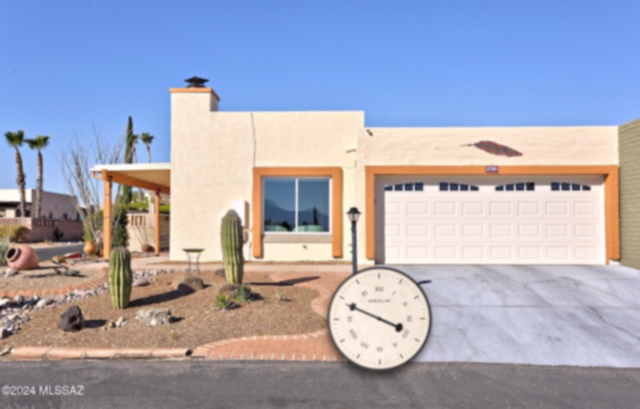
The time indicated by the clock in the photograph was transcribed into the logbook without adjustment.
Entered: 3:49
